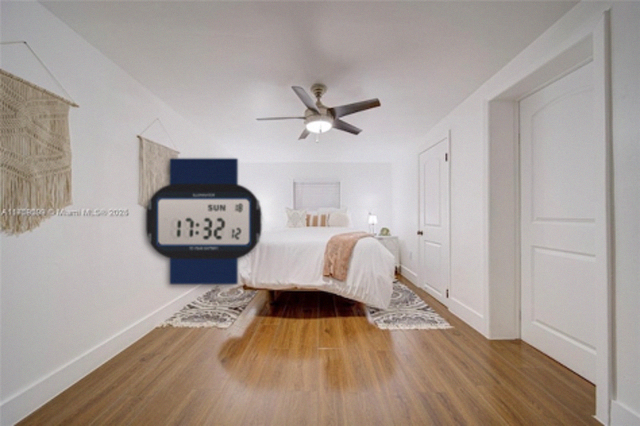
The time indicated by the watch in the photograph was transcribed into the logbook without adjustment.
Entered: 17:32:12
